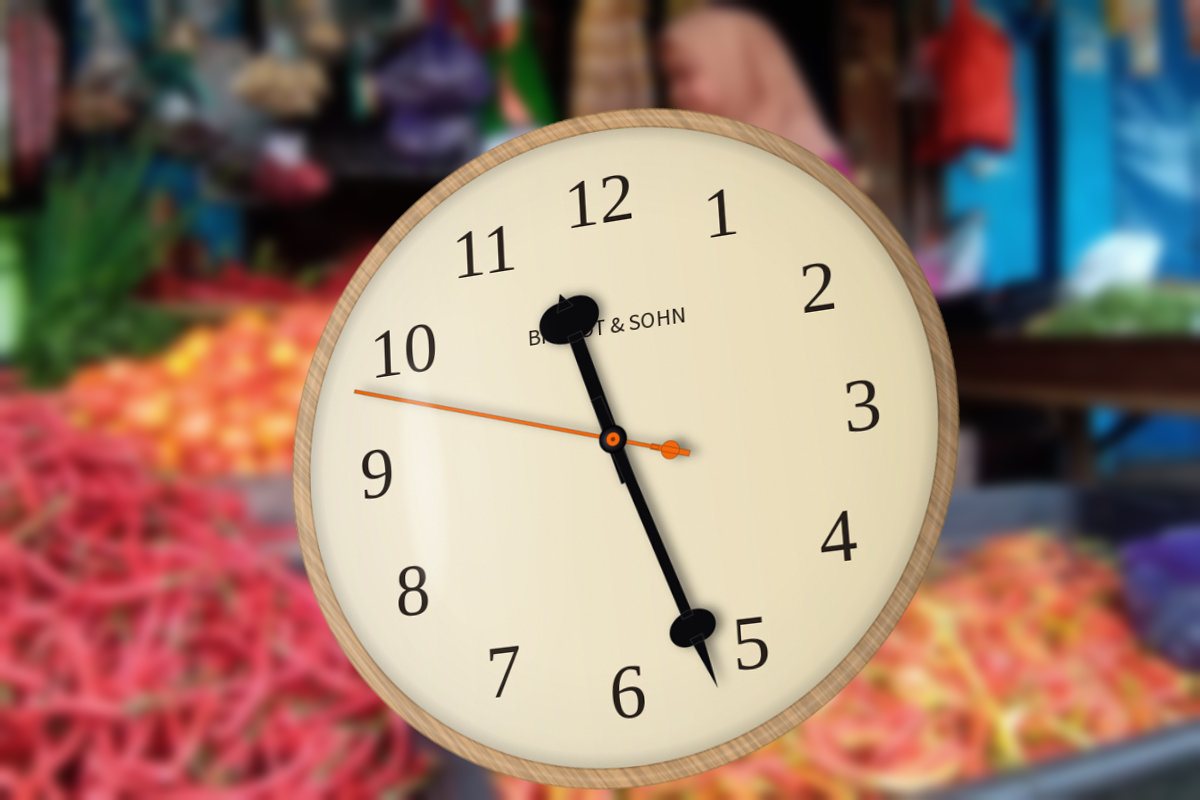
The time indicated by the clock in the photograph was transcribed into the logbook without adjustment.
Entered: 11:26:48
